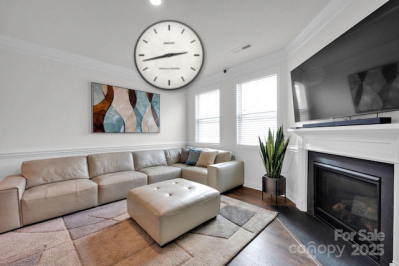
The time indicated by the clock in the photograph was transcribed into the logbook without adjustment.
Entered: 2:43
